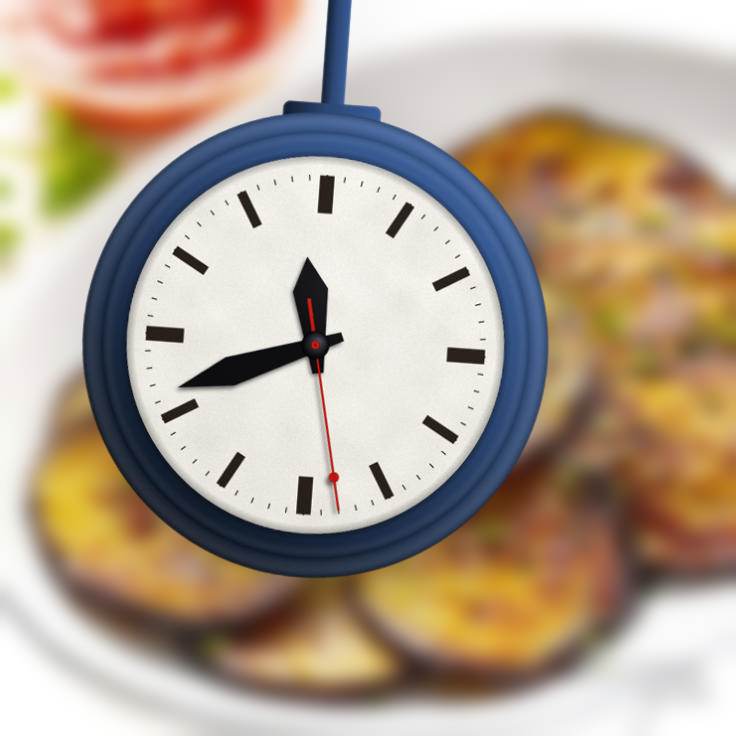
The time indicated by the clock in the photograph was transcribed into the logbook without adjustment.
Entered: 11:41:28
